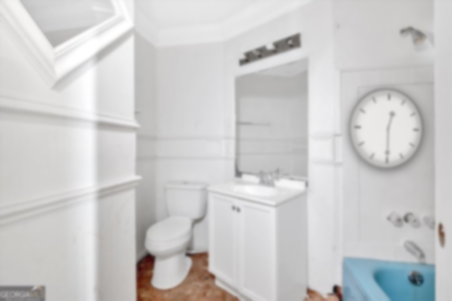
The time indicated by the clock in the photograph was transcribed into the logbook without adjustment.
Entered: 12:30
